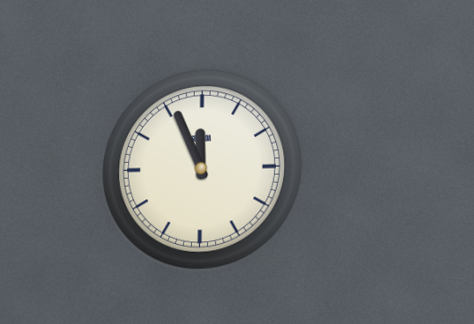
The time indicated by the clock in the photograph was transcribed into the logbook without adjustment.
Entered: 11:56
